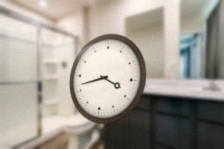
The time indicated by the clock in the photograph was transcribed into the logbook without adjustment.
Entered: 3:42
